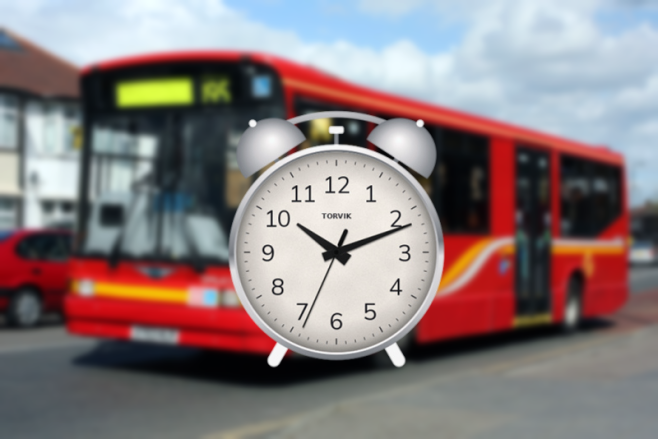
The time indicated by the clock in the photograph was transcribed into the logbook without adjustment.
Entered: 10:11:34
